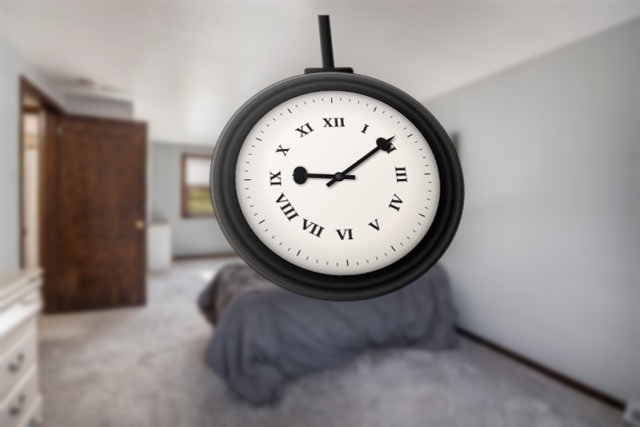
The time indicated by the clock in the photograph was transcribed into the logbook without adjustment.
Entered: 9:09
